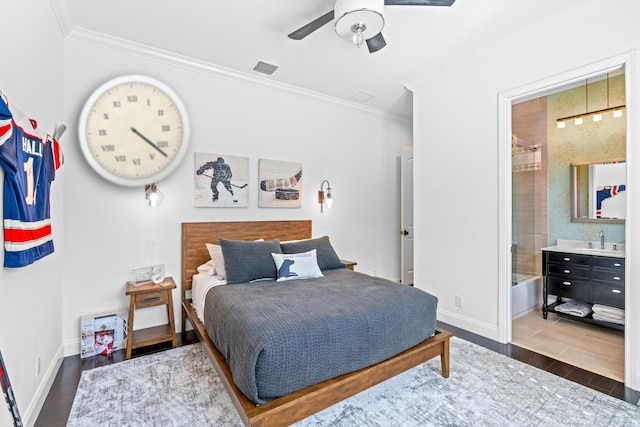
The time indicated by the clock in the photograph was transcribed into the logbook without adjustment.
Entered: 4:22
